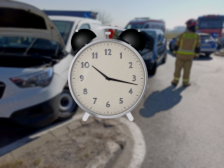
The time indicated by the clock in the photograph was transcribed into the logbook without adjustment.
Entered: 10:17
